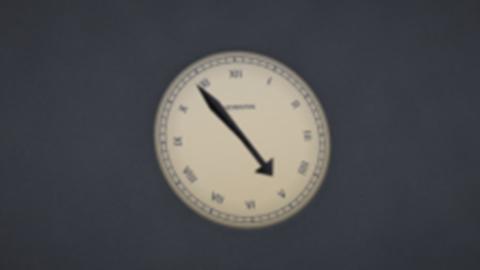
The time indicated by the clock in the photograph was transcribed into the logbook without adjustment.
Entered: 4:54
